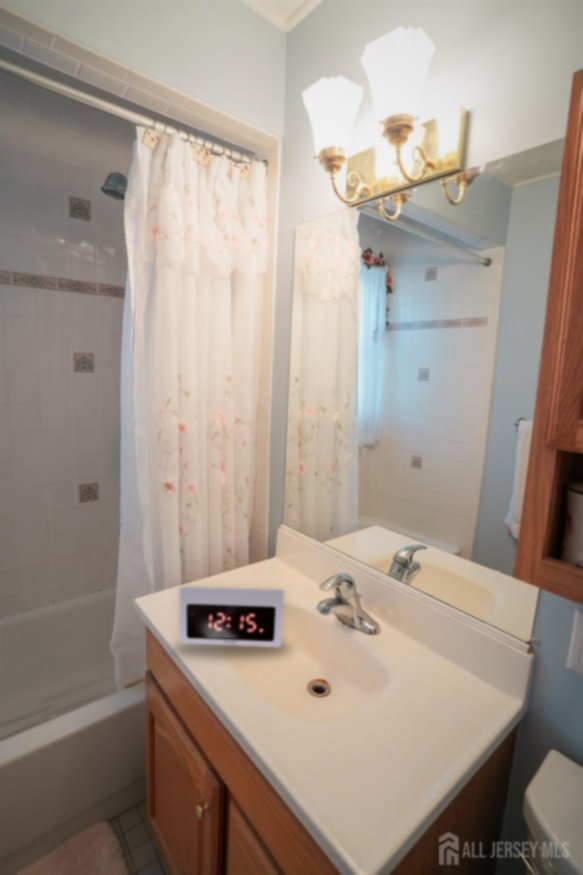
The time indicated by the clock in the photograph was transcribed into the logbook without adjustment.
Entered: 12:15
